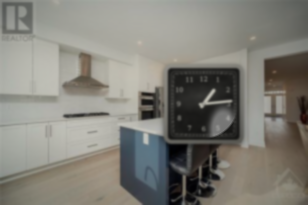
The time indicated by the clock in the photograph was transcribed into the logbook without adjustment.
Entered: 1:14
